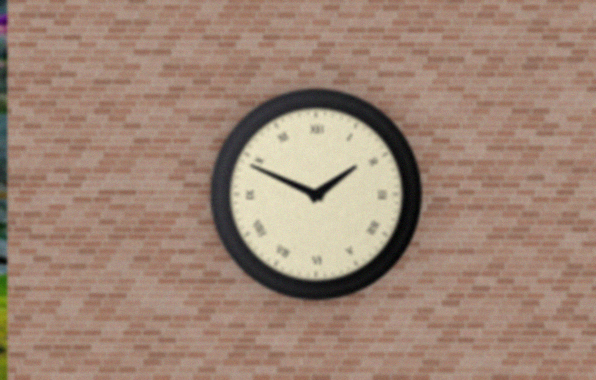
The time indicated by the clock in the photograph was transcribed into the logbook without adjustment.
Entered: 1:49
